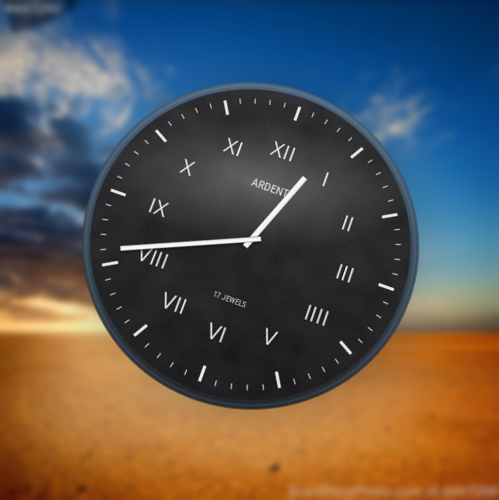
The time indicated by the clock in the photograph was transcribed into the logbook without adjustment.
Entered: 12:41
